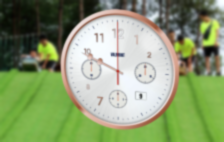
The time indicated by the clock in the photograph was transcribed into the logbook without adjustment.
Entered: 9:49
